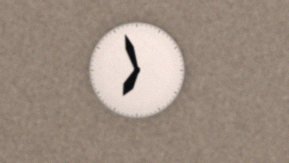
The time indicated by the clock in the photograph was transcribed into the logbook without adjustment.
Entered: 6:57
